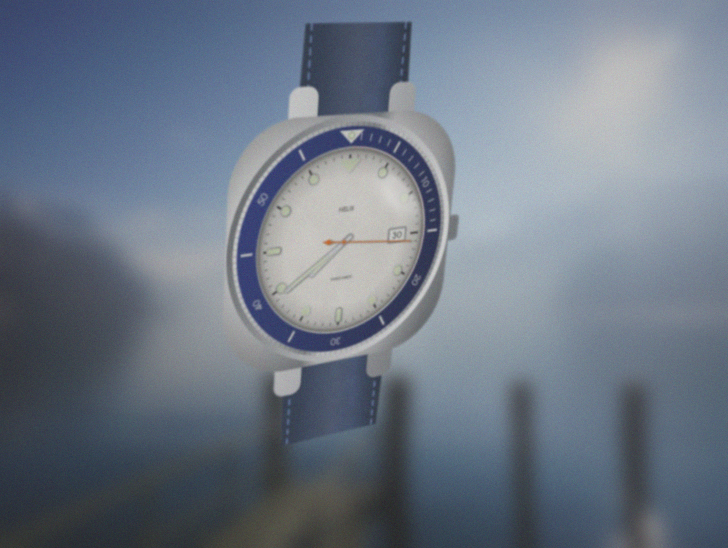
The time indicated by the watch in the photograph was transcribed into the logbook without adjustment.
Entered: 7:39:16
